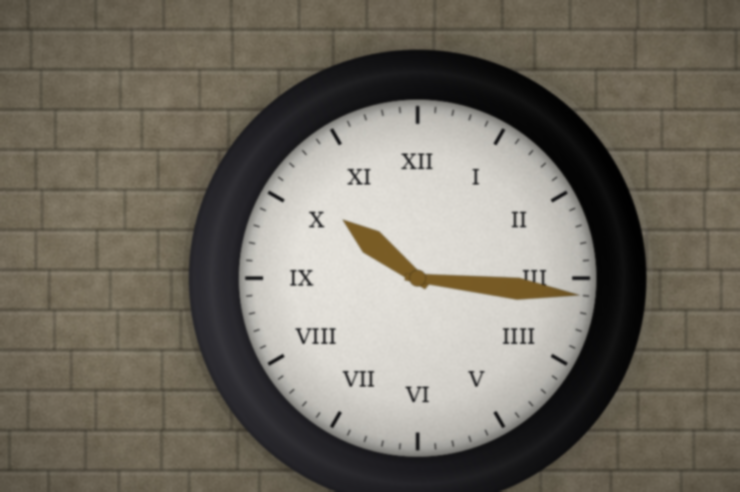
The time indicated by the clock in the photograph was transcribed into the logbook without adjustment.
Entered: 10:16
